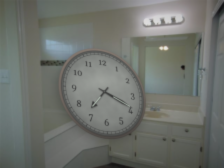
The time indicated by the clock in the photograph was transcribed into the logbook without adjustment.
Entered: 7:19
